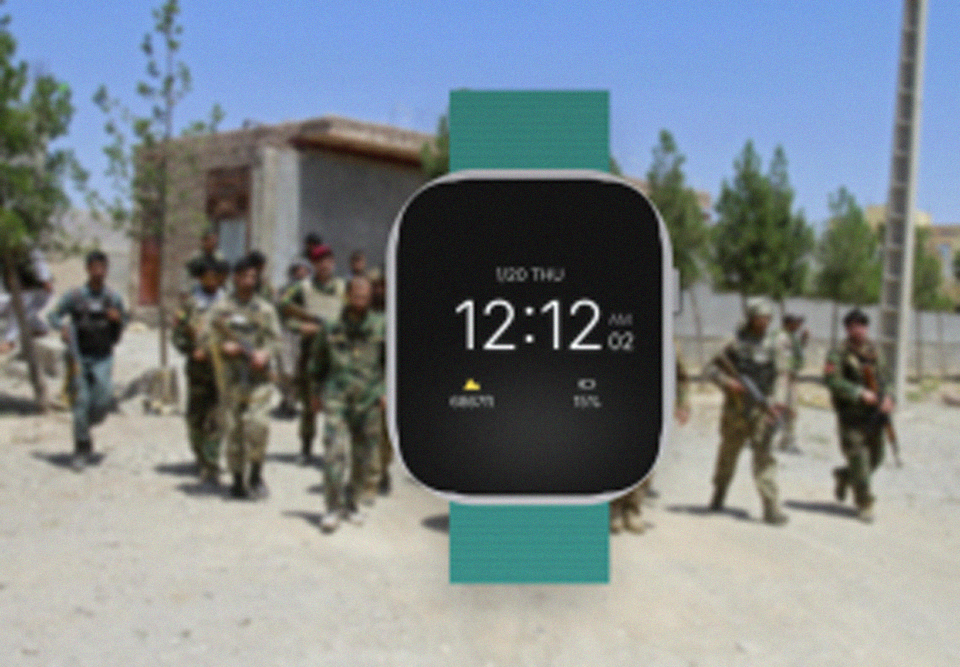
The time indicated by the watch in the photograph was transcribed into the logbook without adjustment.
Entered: 12:12
